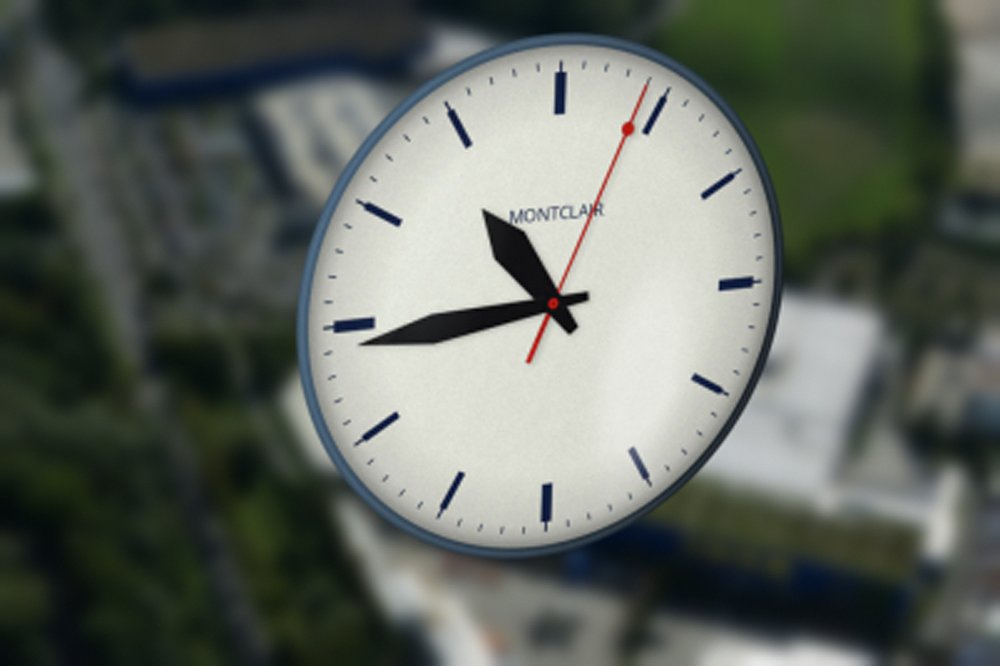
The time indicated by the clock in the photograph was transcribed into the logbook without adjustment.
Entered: 10:44:04
